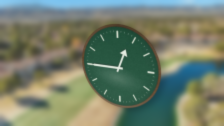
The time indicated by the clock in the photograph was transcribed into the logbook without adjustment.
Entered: 12:45
